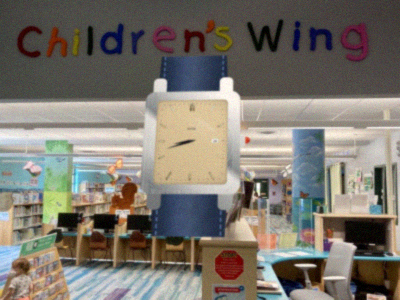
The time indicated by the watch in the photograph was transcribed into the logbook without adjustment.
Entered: 8:42
